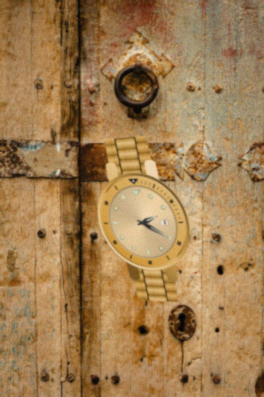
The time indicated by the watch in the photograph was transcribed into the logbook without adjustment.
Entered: 2:20
